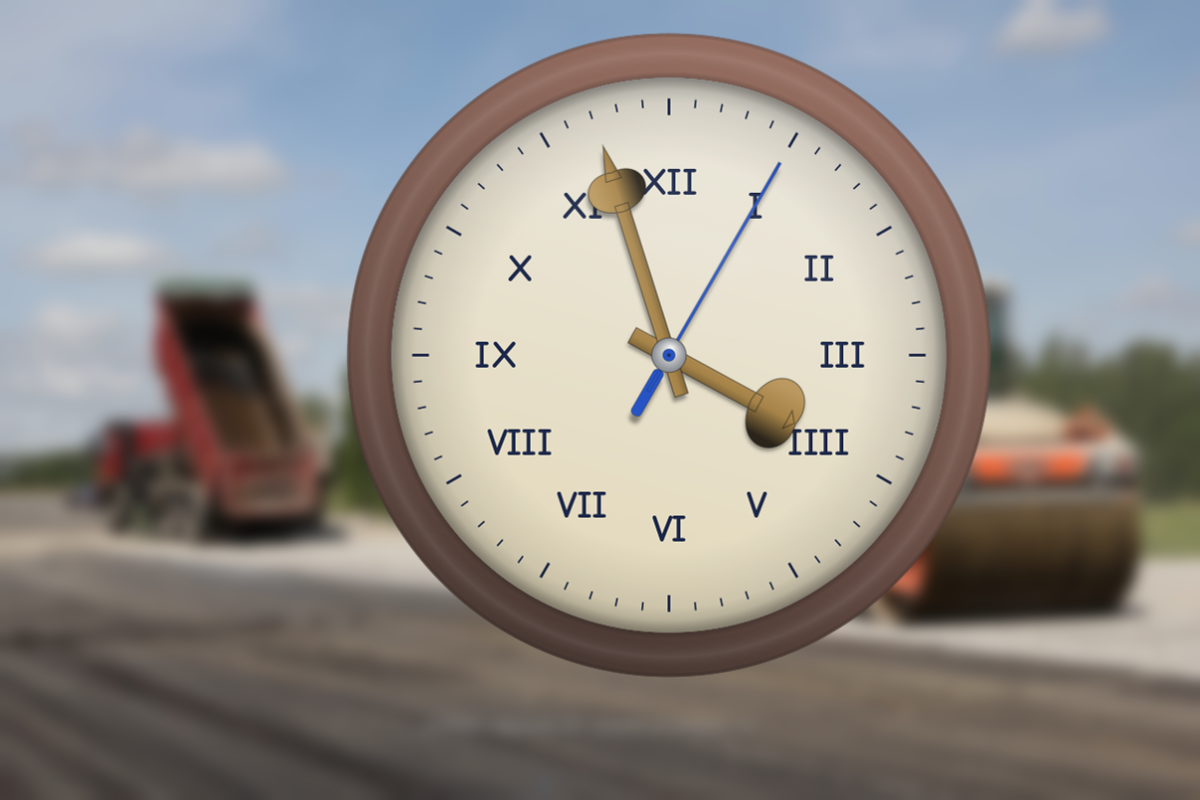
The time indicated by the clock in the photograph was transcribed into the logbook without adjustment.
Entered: 3:57:05
